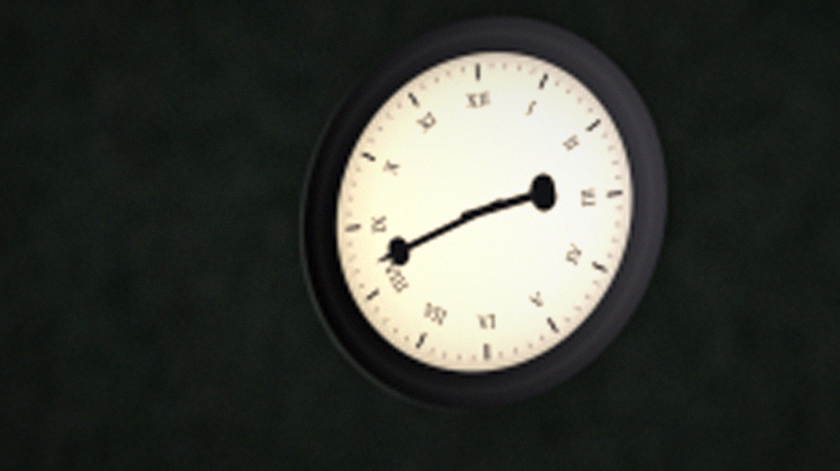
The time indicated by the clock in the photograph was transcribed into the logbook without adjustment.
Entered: 2:42
